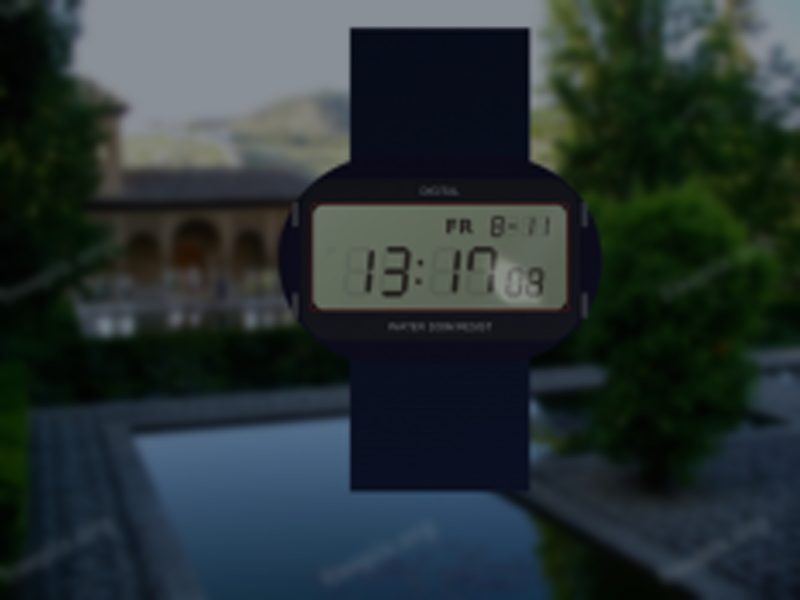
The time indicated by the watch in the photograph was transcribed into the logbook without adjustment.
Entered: 13:17:08
